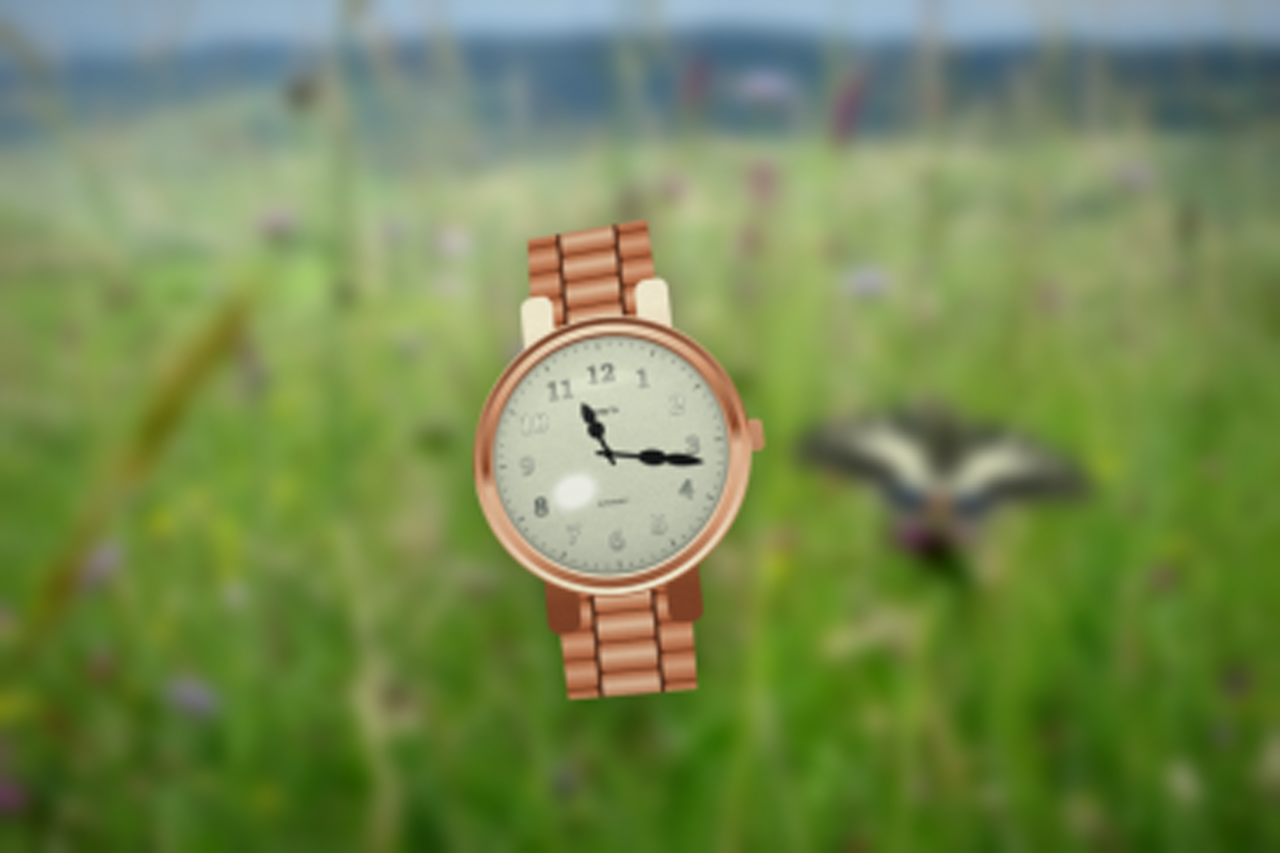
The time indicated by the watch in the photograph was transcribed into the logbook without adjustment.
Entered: 11:17
